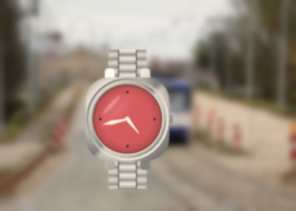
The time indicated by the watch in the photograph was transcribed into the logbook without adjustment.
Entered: 4:43
